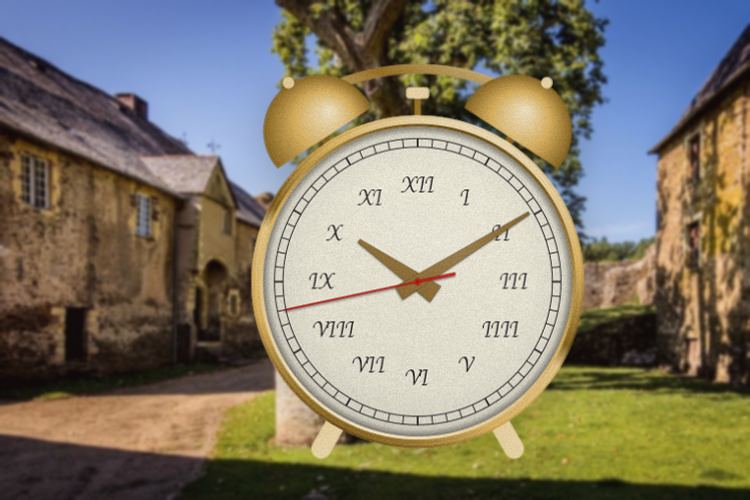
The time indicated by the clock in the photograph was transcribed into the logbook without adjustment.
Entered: 10:09:43
